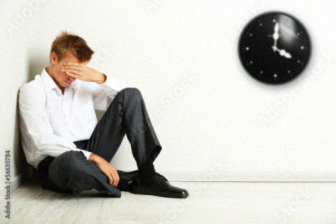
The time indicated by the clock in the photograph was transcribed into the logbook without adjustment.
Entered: 4:01
